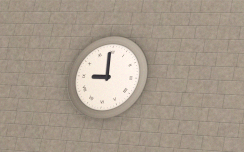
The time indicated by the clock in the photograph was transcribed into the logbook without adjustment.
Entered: 8:59
